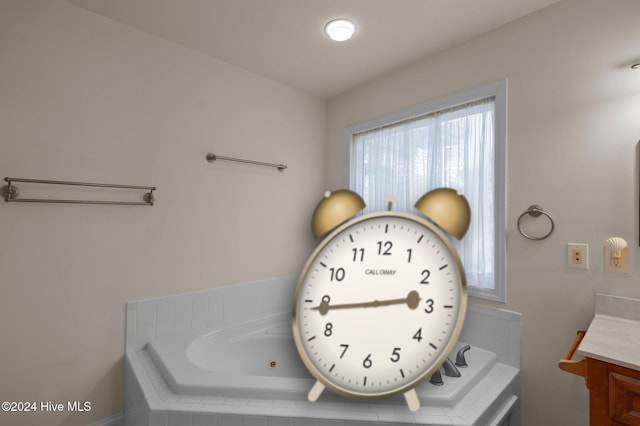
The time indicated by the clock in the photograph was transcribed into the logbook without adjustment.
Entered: 2:44
